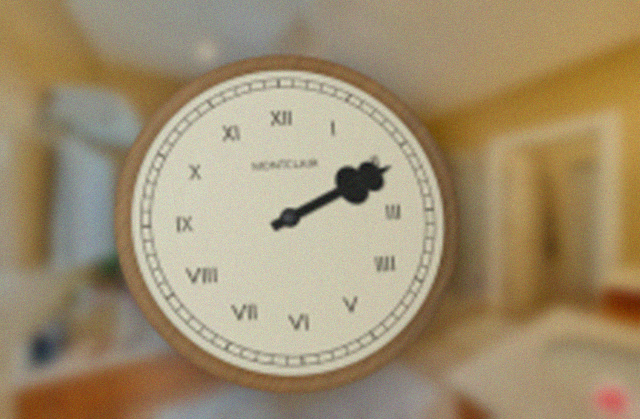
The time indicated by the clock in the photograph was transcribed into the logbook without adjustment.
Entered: 2:11
